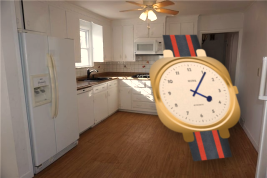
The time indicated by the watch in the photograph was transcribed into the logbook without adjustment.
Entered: 4:06
